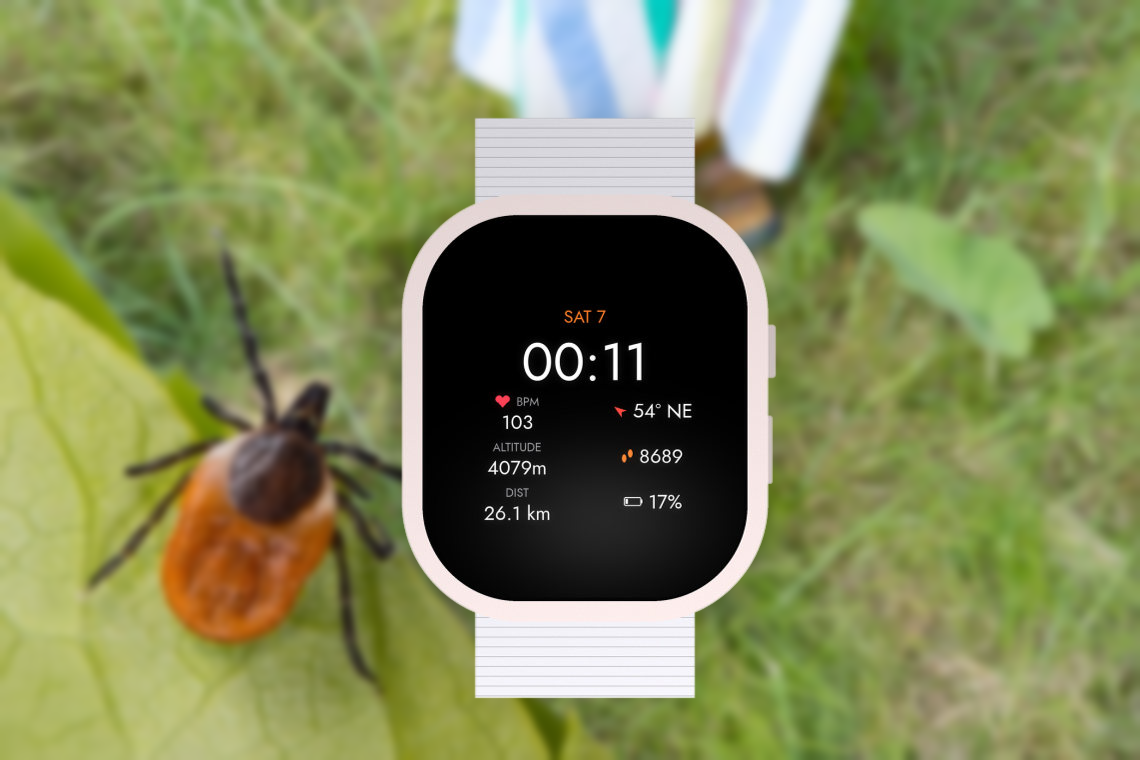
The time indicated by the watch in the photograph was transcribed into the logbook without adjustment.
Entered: 0:11
